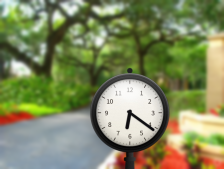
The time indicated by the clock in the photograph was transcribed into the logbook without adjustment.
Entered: 6:21
